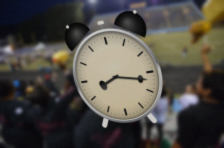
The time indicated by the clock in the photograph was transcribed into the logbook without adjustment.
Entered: 8:17
